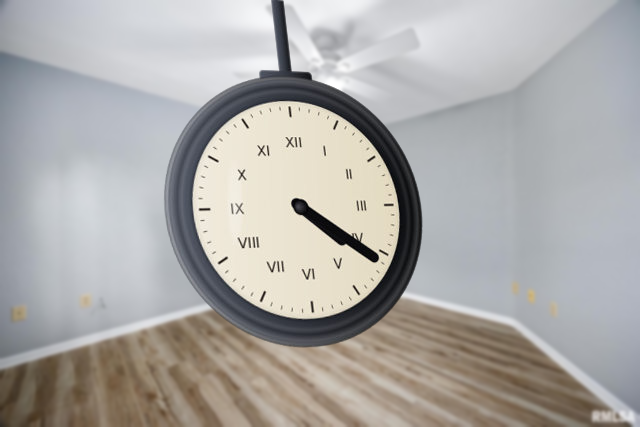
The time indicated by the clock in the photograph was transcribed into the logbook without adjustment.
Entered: 4:21
